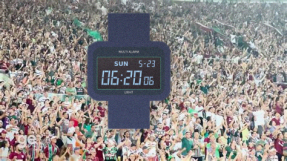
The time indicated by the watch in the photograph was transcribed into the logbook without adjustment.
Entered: 6:20:06
